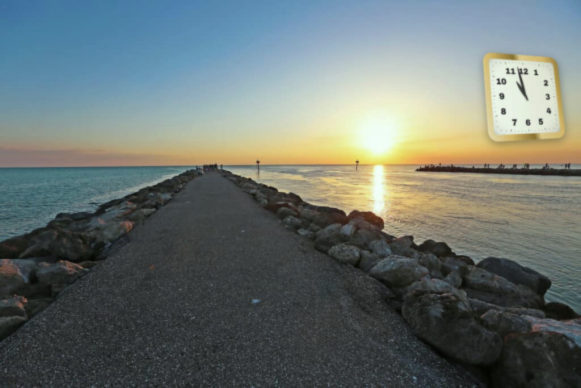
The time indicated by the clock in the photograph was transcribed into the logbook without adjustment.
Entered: 10:58
